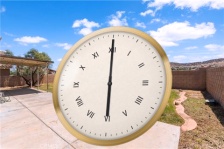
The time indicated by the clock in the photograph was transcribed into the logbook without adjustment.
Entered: 6:00
